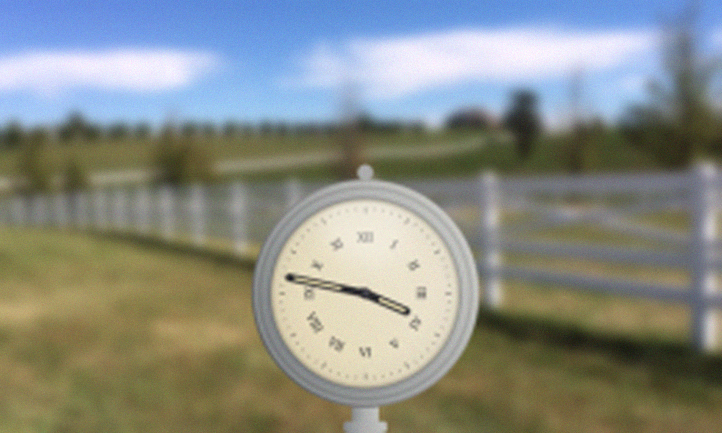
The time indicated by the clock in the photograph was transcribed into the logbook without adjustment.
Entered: 3:47
